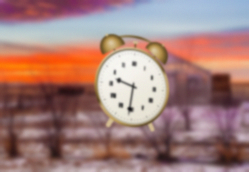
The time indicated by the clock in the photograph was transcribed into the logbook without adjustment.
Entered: 9:31
